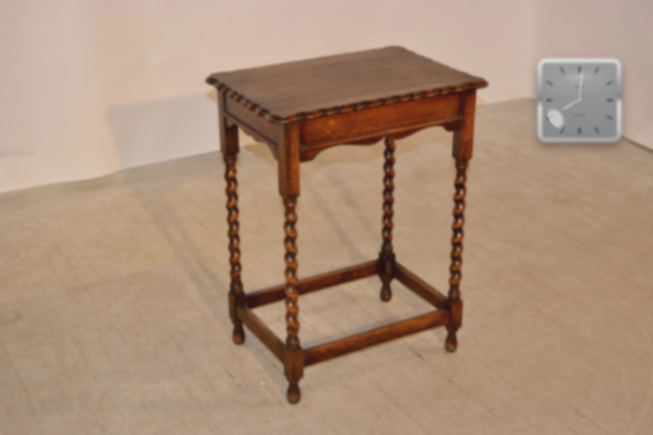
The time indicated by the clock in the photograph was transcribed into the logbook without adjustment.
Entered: 8:01
